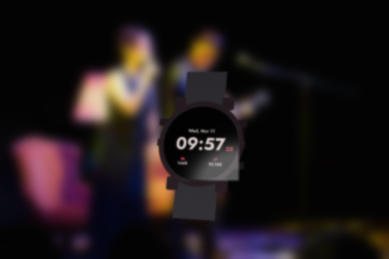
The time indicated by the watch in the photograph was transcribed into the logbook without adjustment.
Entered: 9:57
